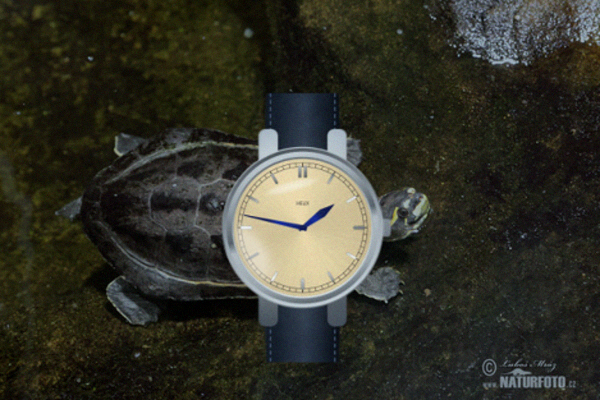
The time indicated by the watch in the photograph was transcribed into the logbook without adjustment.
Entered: 1:47
